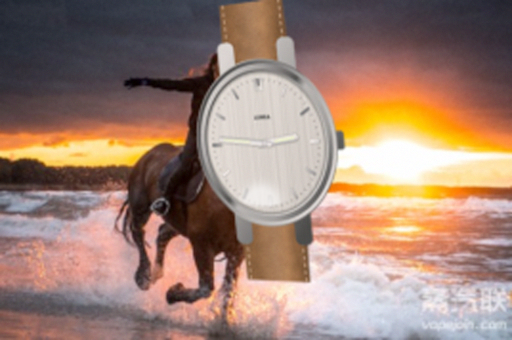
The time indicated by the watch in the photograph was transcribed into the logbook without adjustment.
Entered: 2:46
